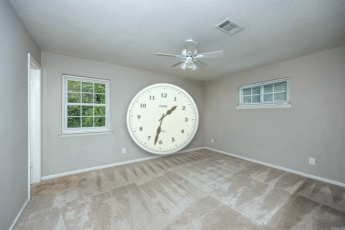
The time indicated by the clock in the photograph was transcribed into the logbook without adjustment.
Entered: 1:32
